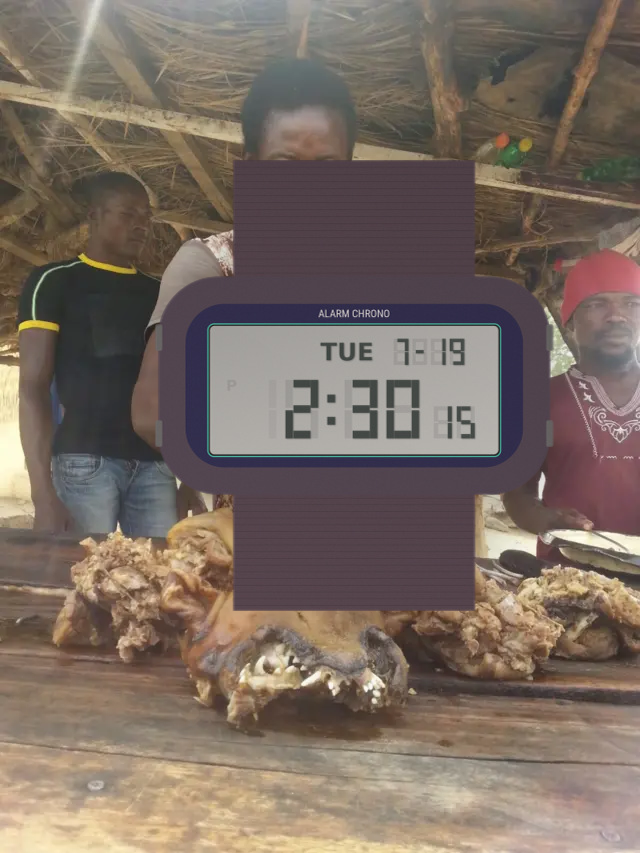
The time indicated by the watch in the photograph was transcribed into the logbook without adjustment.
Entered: 2:30:15
